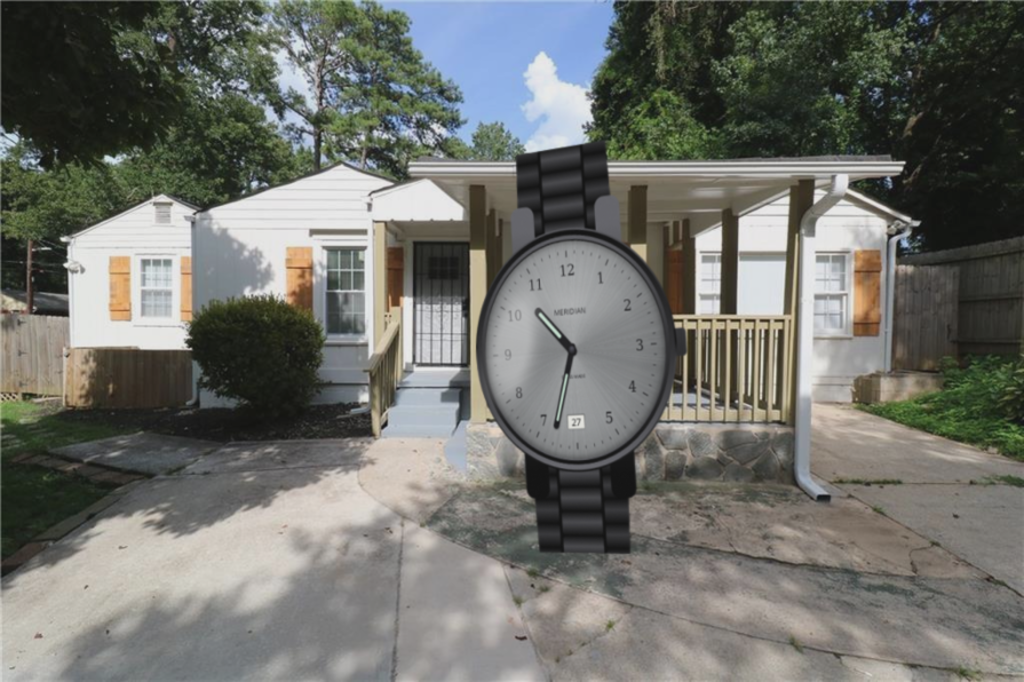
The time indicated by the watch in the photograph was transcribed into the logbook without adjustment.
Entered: 10:33
